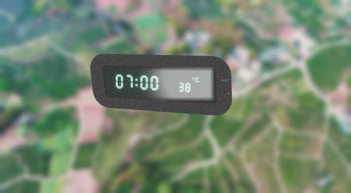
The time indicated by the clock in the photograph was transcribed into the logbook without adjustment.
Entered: 7:00
